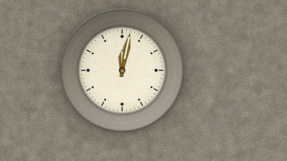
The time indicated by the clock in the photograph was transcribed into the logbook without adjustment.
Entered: 12:02
